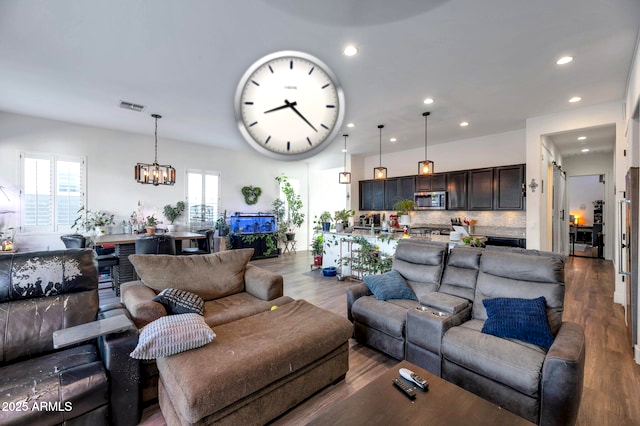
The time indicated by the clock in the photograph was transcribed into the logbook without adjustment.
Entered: 8:22
